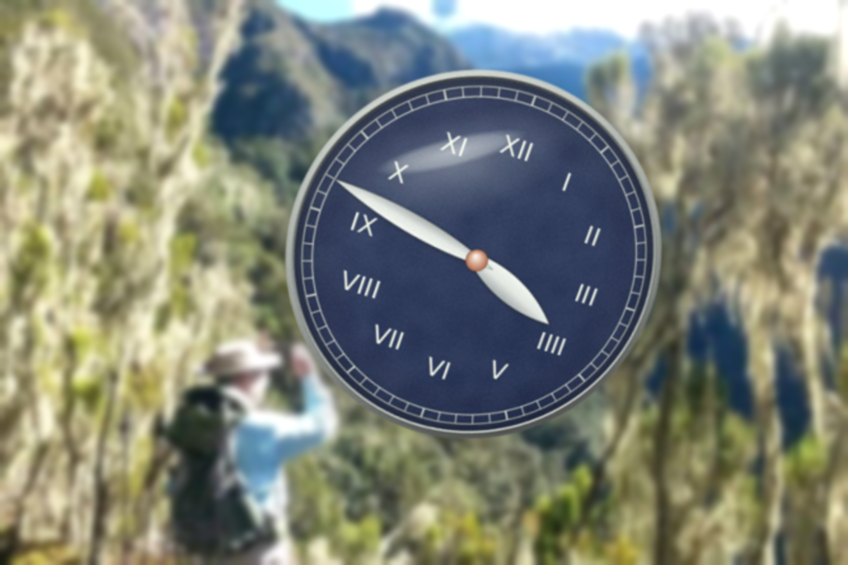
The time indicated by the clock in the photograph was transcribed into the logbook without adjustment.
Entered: 3:47
